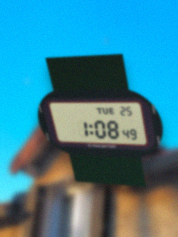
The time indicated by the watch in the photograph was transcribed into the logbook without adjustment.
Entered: 1:08
